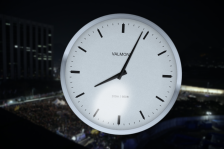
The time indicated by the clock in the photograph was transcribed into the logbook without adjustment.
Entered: 8:04
